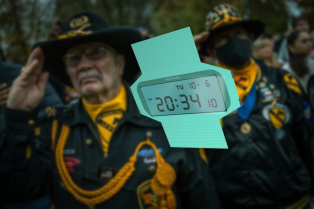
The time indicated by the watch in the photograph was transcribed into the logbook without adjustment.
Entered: 20:34:10
